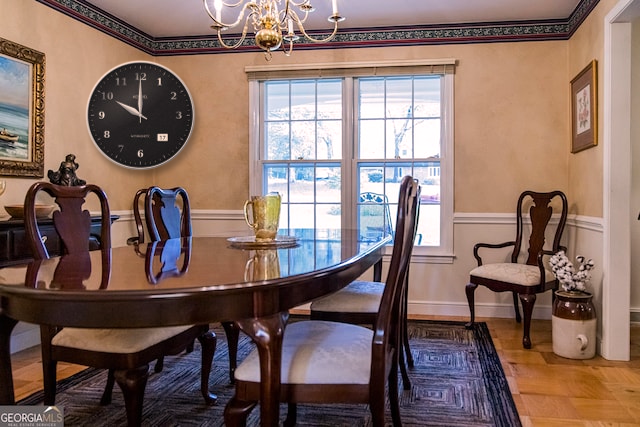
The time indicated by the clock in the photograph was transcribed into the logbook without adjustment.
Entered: 10:00
